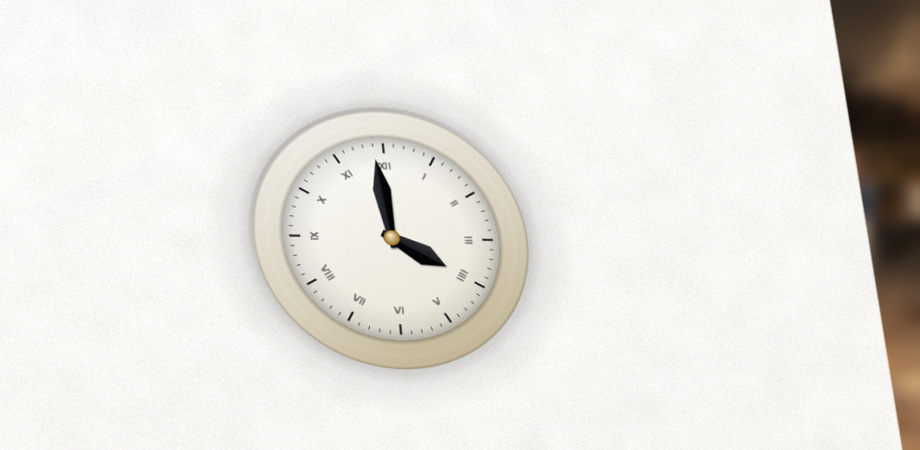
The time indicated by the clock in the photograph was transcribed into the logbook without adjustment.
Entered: 3:59
